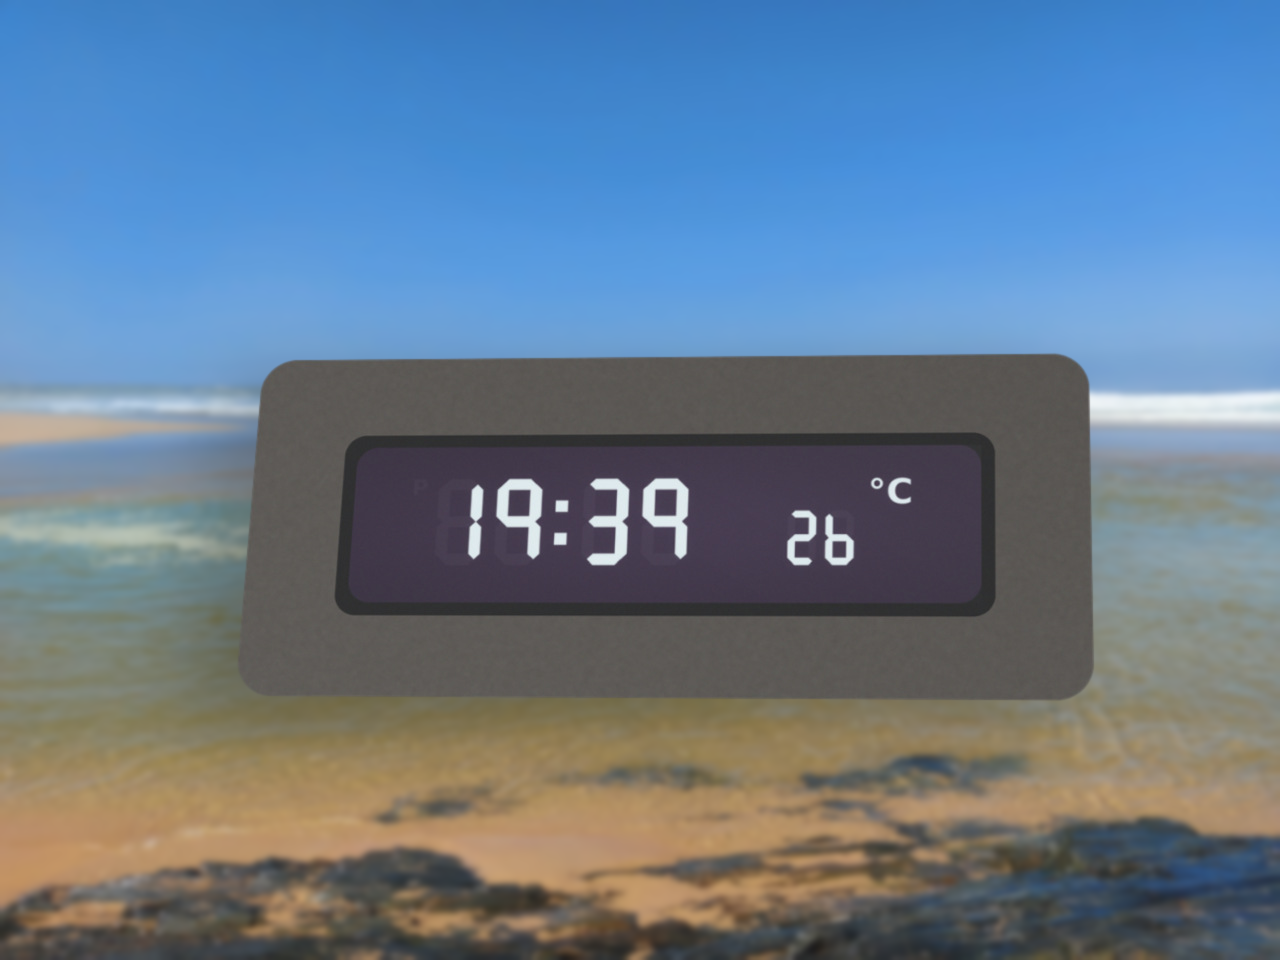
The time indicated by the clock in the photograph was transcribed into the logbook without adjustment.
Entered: 19:39
